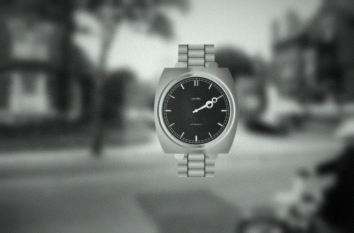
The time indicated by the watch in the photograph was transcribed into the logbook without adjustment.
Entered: 2:10
